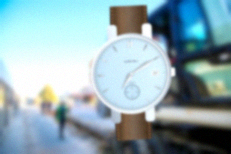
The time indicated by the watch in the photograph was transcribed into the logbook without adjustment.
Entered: 7:10
